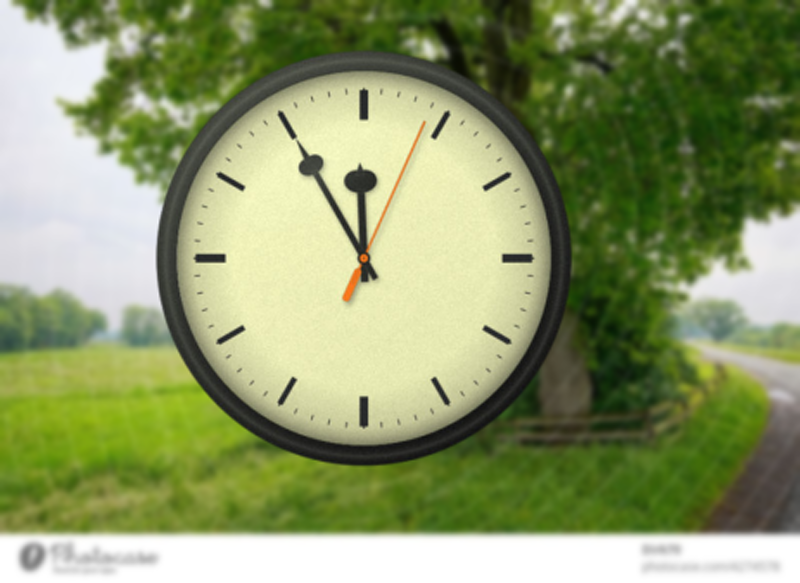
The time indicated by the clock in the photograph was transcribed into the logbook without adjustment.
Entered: 11:55:04
